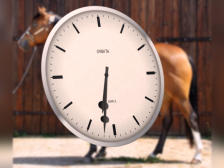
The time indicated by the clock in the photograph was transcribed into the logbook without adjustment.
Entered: 6:32
